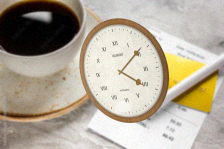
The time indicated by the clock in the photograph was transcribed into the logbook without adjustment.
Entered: 4:09
